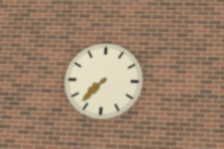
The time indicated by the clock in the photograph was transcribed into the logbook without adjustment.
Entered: 7:37
